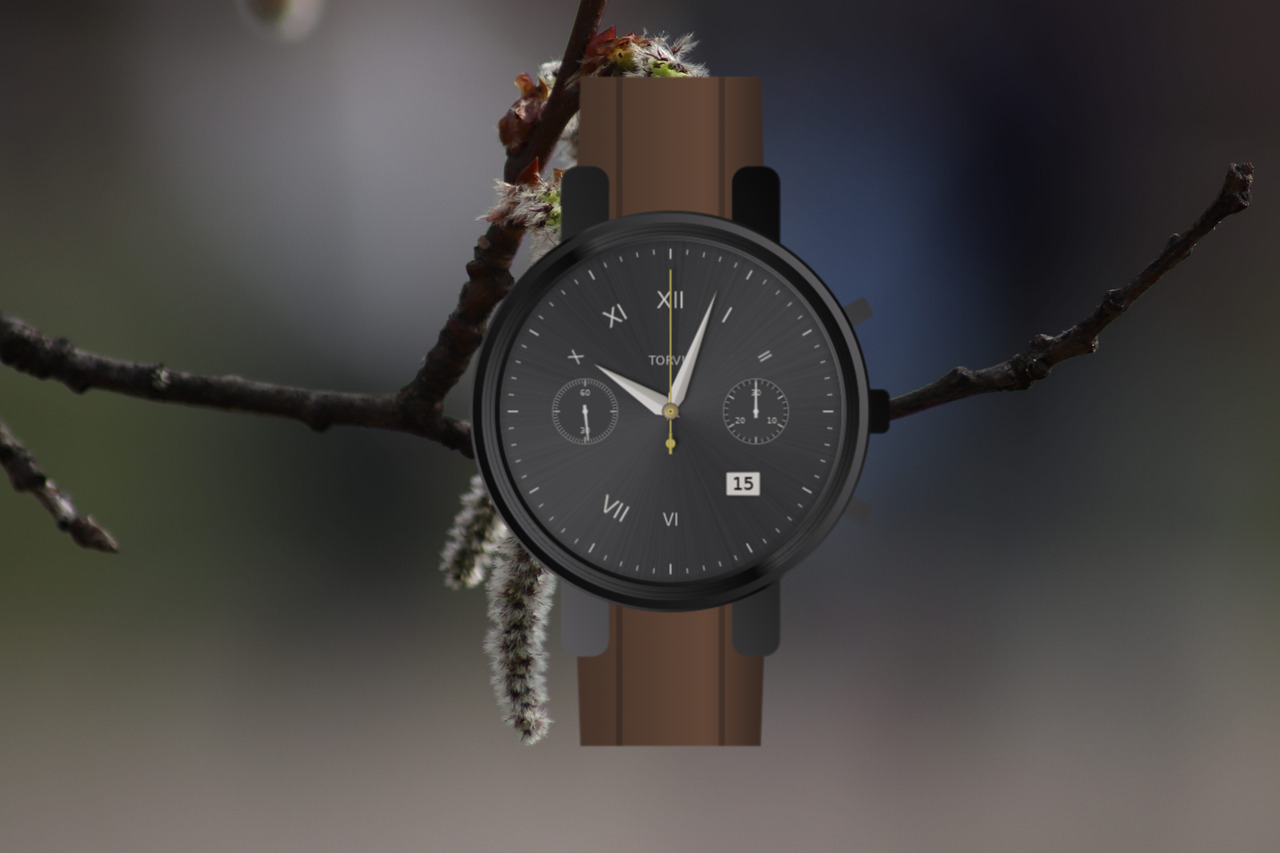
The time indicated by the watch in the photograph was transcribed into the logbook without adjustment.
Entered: 10:03:29
